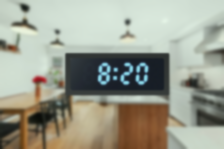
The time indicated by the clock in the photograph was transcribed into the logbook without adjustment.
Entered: 8:20
